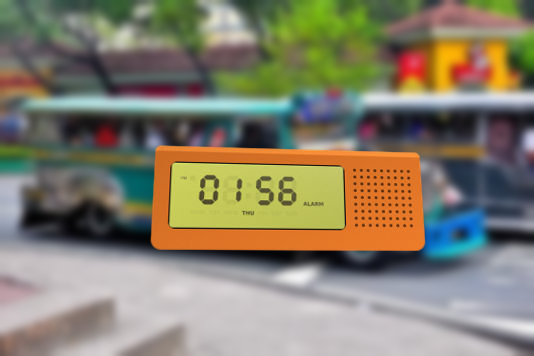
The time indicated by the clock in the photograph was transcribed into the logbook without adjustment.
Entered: 1:56
